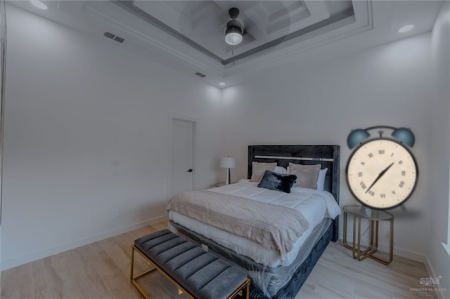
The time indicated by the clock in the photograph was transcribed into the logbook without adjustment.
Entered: 1:37
